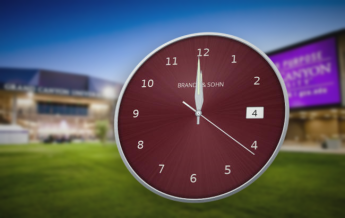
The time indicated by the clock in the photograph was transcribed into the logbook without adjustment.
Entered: 11:59:21
